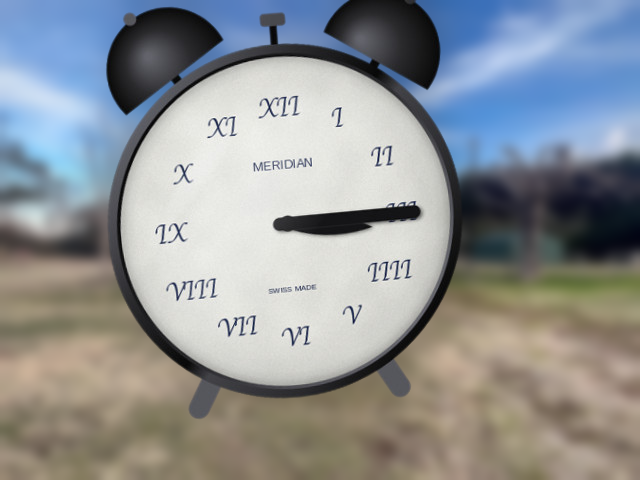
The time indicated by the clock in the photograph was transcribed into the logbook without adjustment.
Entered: 3:15
